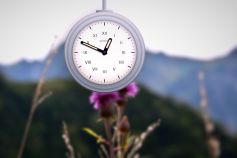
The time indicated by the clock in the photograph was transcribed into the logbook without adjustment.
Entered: 12:49
